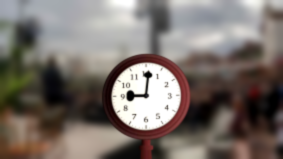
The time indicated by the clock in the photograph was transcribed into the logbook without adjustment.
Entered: 9:01
